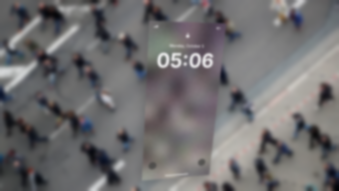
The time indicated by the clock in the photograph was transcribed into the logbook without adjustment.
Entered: 5:06
